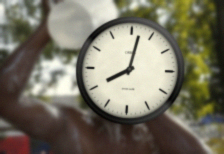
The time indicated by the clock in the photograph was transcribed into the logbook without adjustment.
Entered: 8:02
